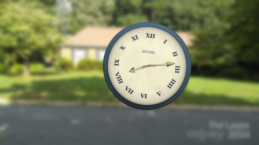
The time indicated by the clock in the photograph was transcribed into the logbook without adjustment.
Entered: 8:13
